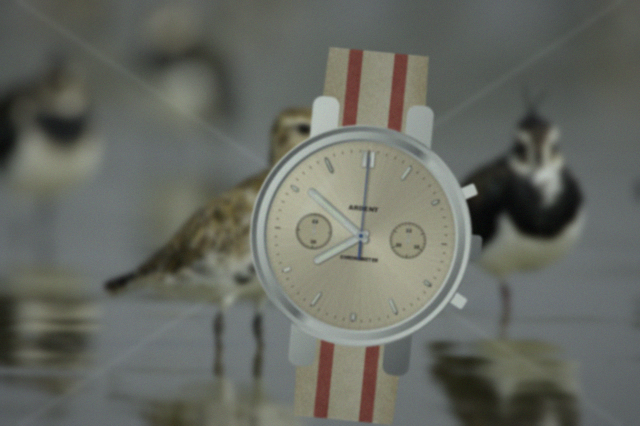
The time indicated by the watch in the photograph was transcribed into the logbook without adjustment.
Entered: 7:51
